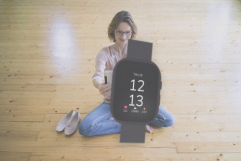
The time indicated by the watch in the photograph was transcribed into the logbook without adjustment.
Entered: 12:13
